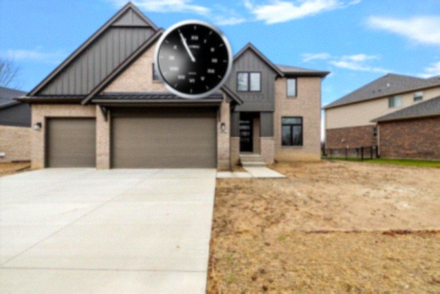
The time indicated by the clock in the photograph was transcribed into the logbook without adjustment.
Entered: 10:55
